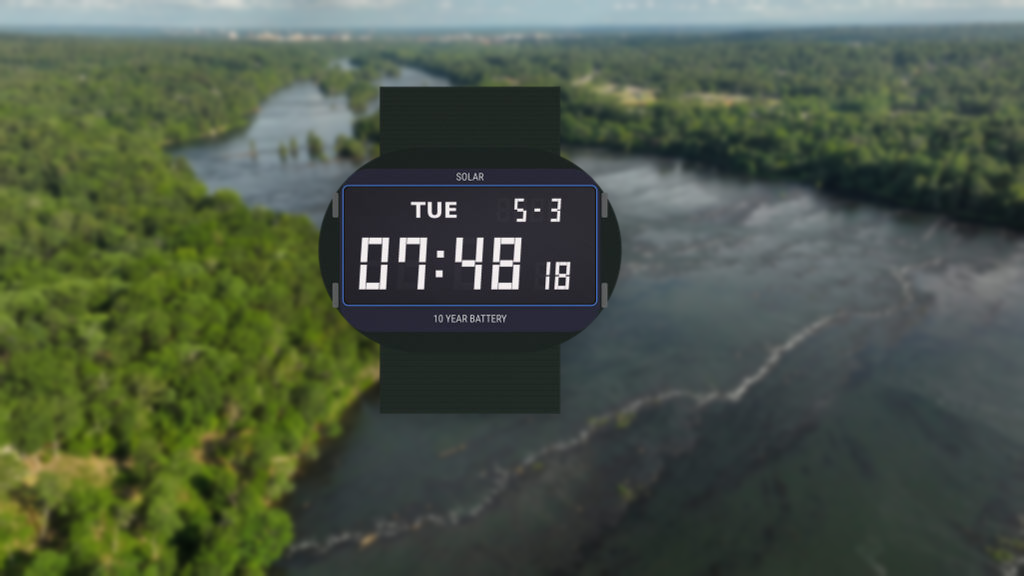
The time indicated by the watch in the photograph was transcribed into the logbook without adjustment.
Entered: 7:48:18
